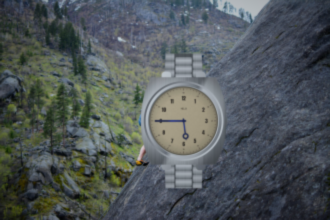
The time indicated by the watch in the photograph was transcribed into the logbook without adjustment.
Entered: 5:45
